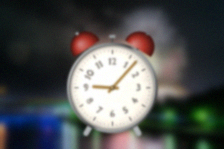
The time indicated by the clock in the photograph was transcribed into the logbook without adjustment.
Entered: 9:07
